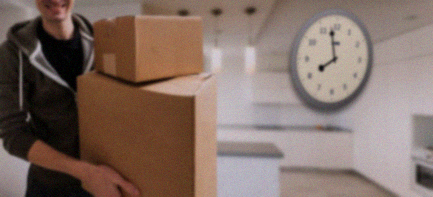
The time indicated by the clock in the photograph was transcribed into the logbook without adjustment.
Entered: 7:58
